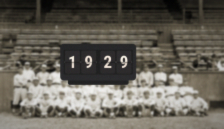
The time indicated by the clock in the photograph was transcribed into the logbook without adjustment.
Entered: 19:29
